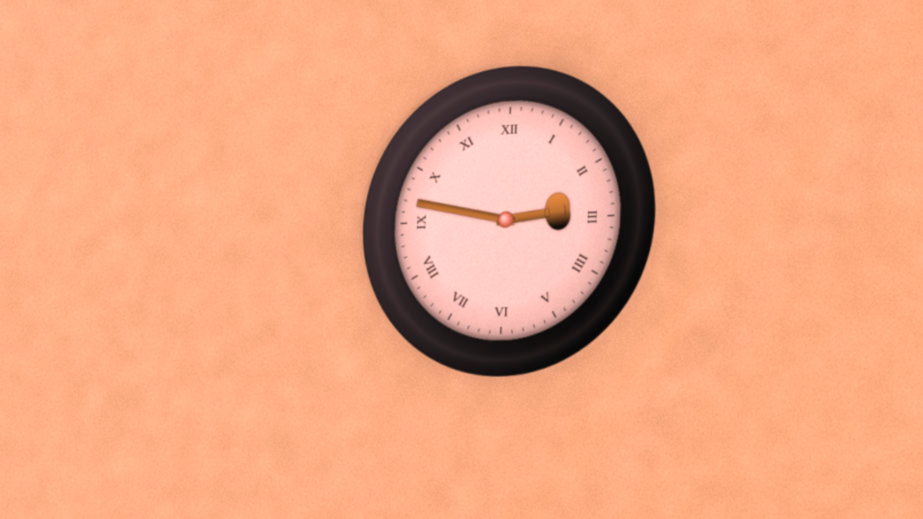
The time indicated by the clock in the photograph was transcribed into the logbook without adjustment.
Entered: 2:47
